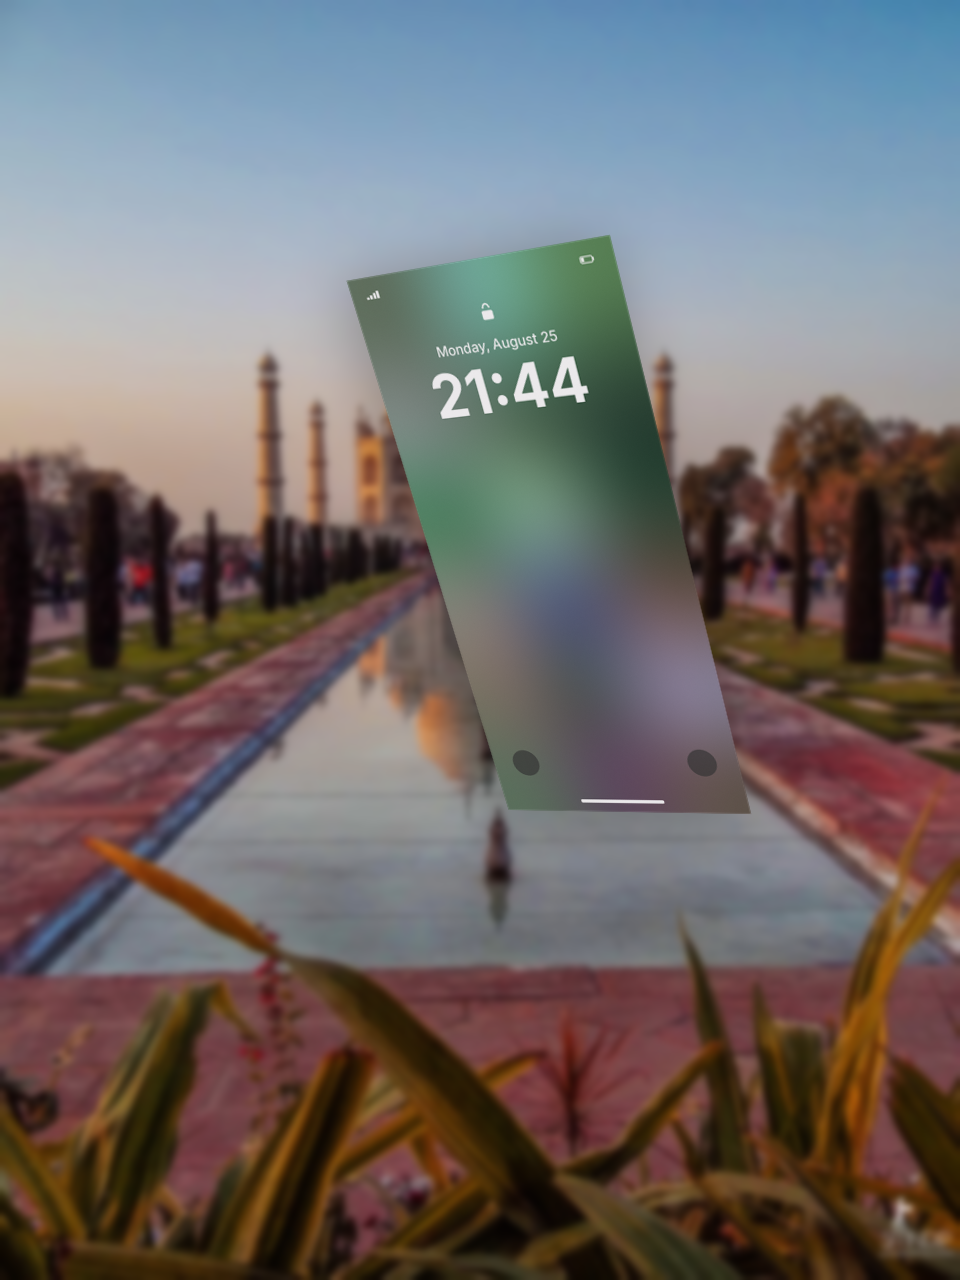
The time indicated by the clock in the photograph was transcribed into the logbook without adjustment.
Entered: 21:44
